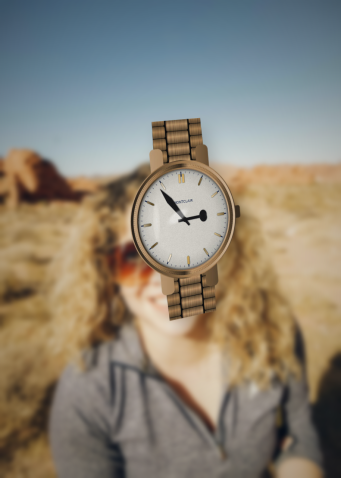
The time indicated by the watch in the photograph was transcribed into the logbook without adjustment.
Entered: 2:54
